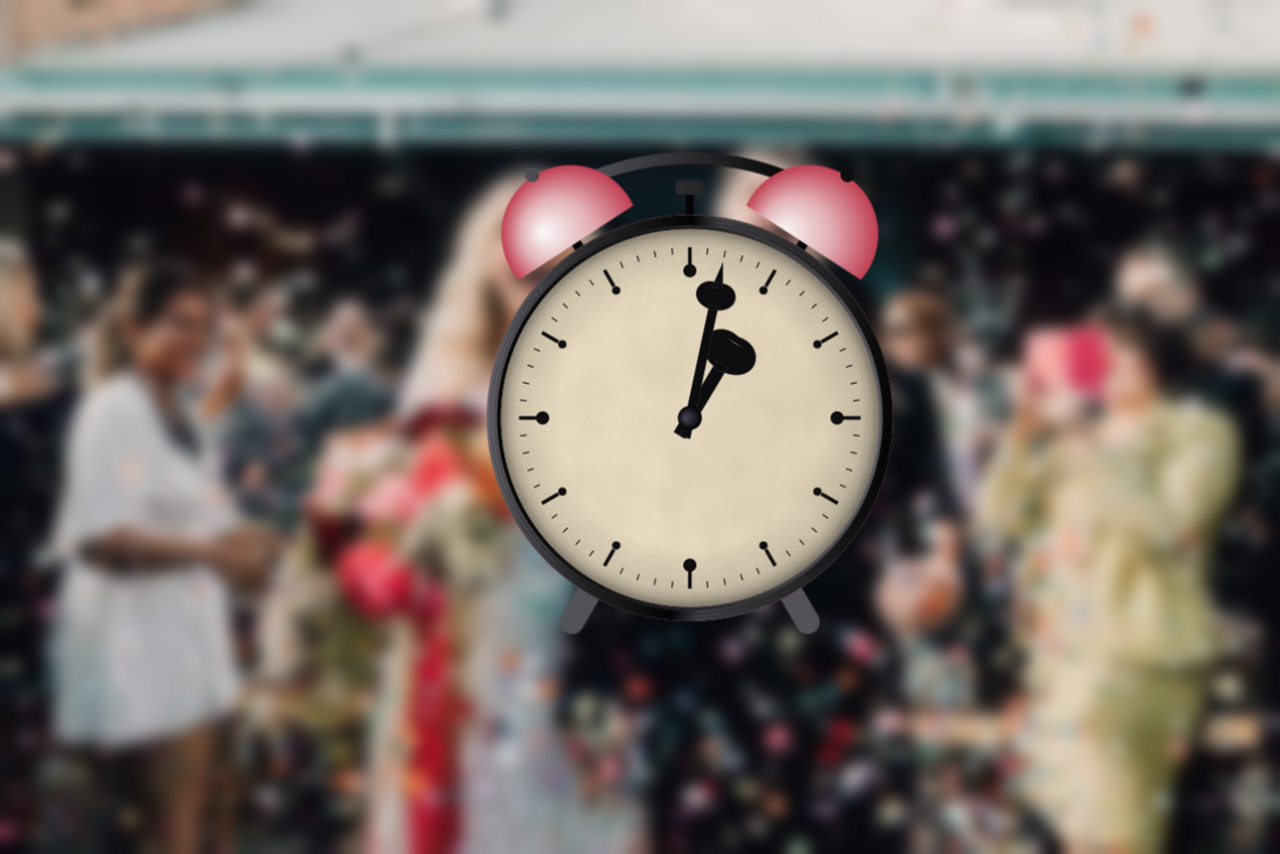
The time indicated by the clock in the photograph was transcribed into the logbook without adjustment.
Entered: 1:02
